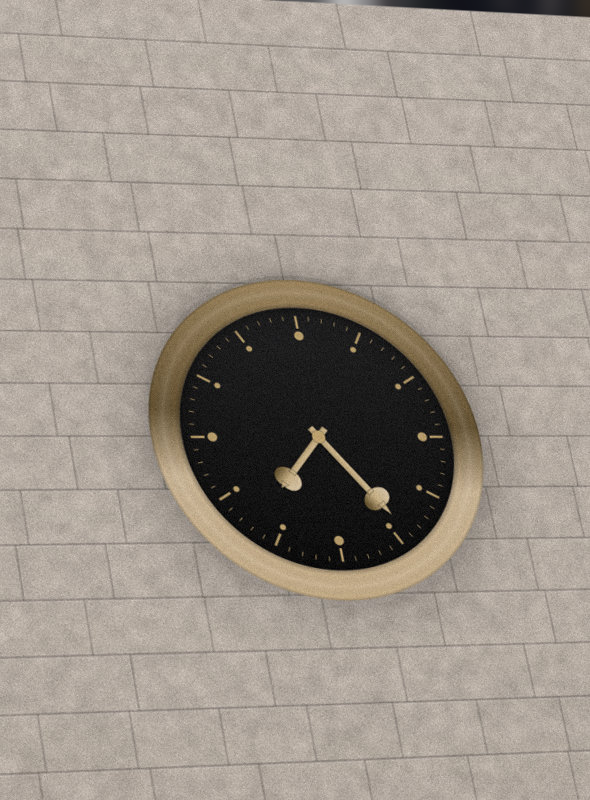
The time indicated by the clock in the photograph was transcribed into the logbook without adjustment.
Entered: 7:24
